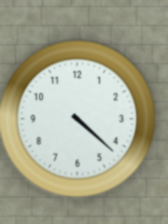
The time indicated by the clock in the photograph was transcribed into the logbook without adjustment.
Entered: 4:22
